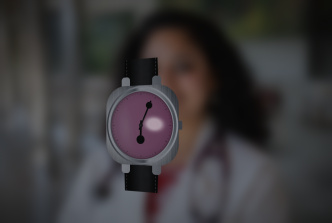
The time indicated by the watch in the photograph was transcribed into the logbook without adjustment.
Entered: 6:04
